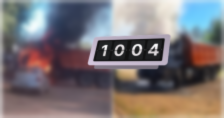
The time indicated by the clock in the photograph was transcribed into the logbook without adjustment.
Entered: 10:04
